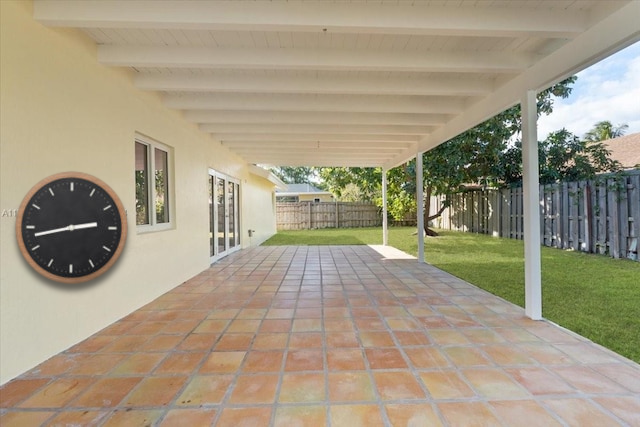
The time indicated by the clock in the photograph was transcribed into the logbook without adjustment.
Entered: 2:43
